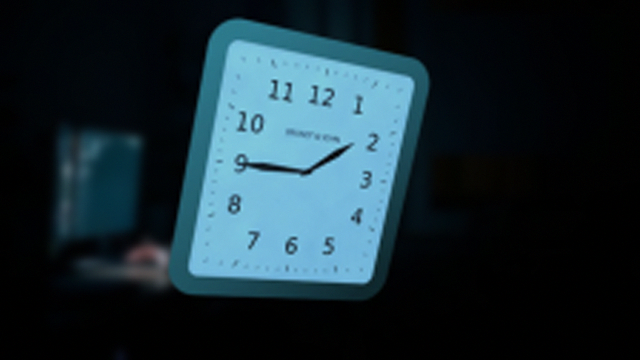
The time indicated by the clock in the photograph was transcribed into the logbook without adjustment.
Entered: 1:45
